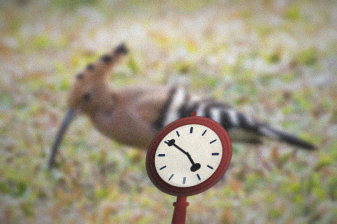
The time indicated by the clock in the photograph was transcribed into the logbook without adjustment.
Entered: 4:51
